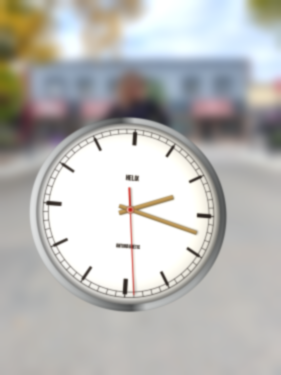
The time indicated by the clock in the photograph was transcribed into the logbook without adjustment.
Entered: 2:17:29
